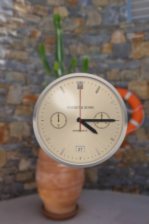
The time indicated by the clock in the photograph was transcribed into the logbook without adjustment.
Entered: 4:15
